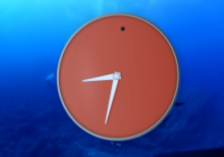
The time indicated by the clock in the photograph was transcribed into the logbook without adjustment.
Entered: 8:31
